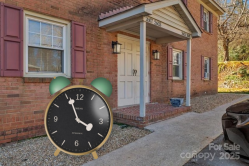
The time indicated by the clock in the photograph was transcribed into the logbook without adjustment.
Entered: 3:56
